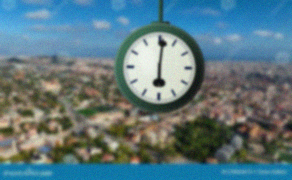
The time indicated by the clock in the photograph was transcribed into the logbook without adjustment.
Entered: 6:01
